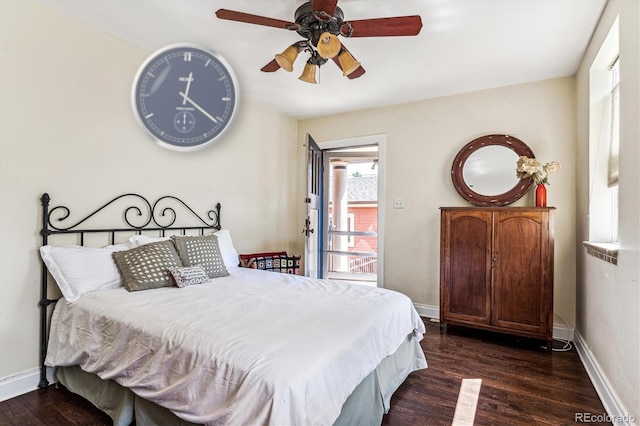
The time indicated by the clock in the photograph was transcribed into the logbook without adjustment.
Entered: 12:21
